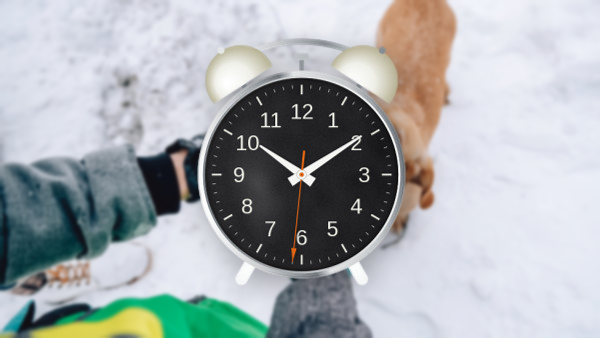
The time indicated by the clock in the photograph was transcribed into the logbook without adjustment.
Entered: 10:09:31
